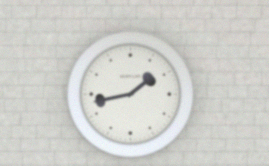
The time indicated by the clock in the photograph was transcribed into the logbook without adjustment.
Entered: 1:43
